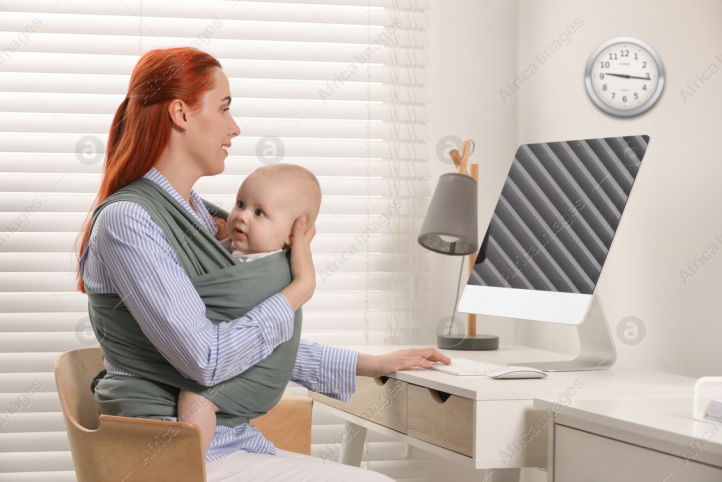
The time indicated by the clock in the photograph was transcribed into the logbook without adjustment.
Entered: 9:16
